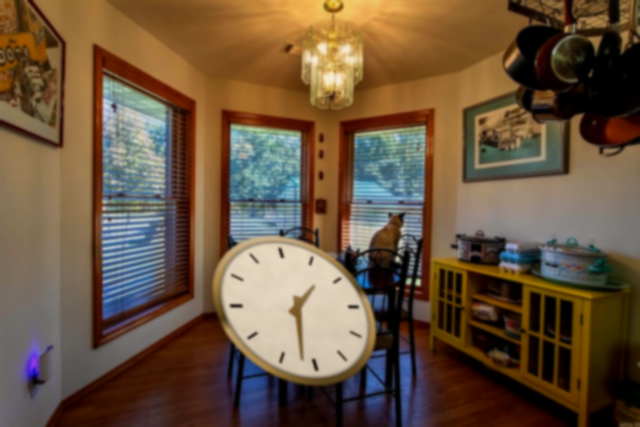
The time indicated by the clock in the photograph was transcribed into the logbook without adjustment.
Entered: 1:32
